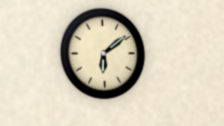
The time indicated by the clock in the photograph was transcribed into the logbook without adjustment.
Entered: 6:09
